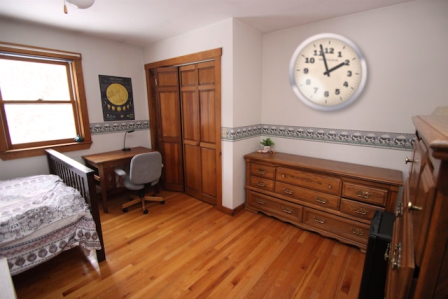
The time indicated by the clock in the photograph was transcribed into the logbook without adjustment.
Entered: 1:57
